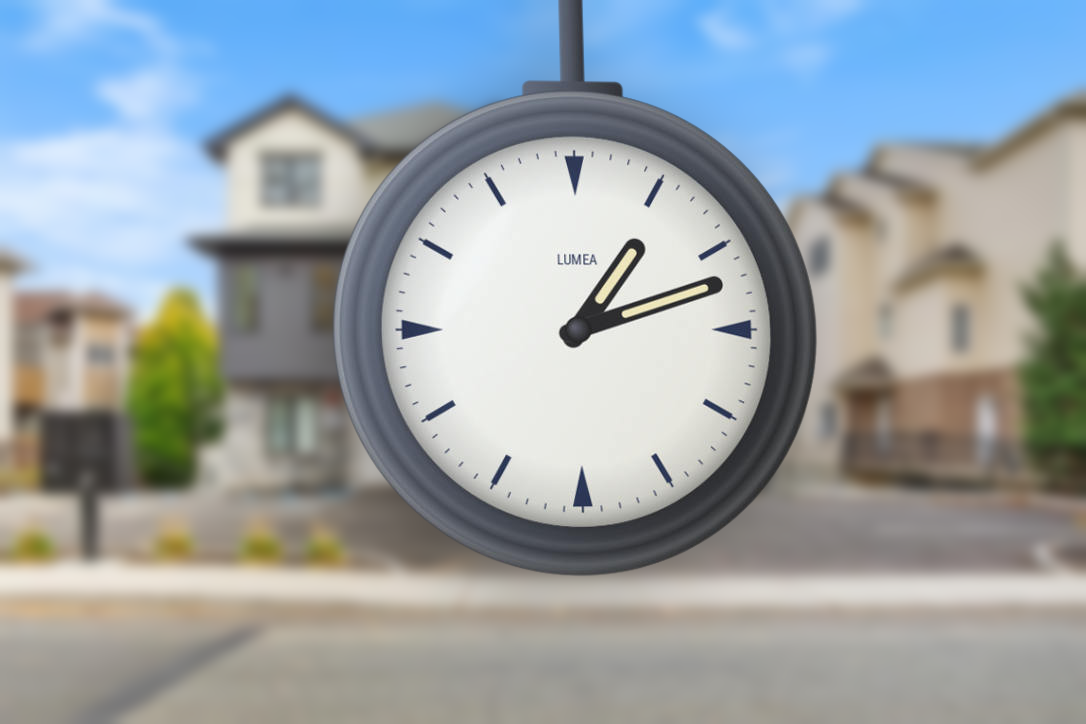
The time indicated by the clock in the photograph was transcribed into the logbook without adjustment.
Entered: 1:12
